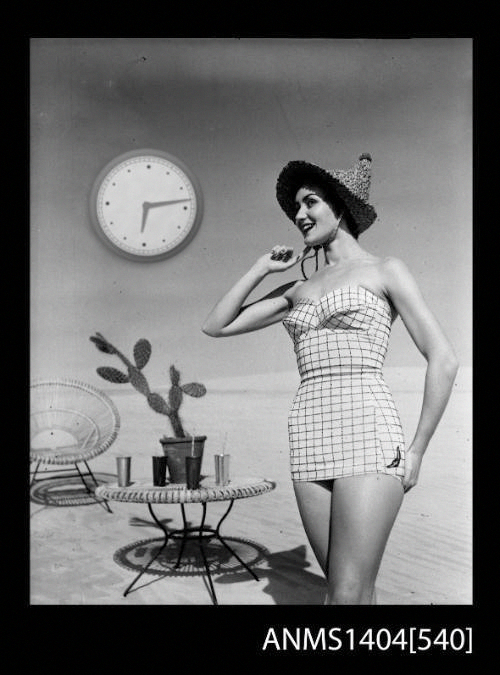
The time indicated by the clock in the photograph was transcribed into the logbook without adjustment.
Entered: 6:13
